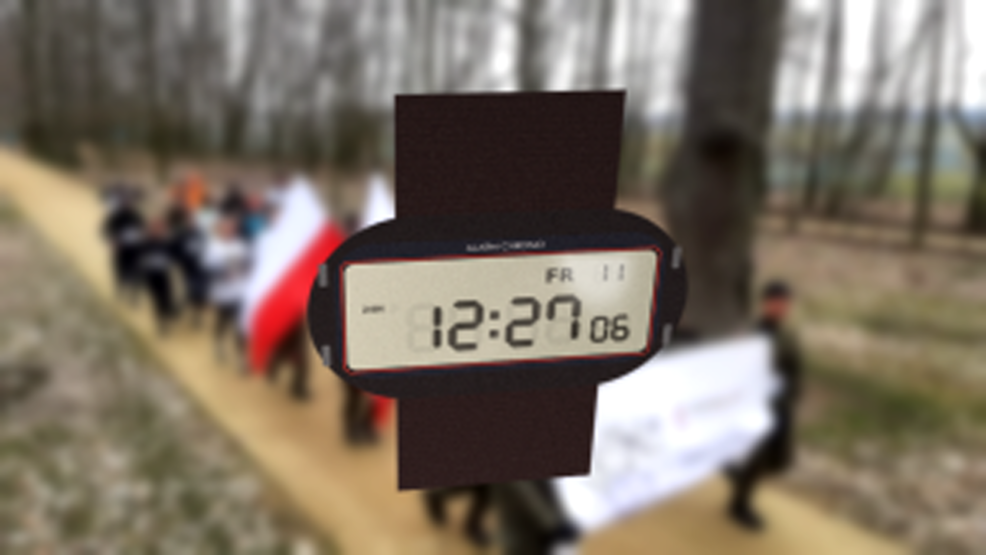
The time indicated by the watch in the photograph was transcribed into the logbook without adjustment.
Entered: 12:27:06
